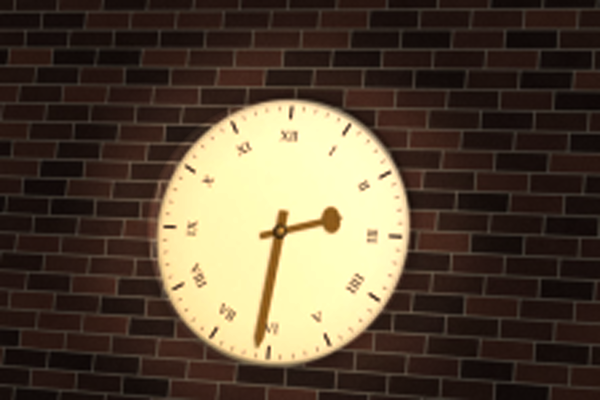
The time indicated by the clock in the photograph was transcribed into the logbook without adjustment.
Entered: 2:31
